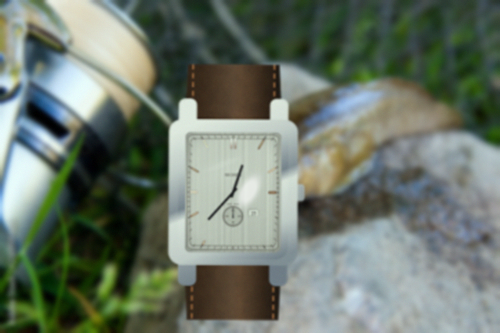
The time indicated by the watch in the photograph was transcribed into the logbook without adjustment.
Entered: 12:37
